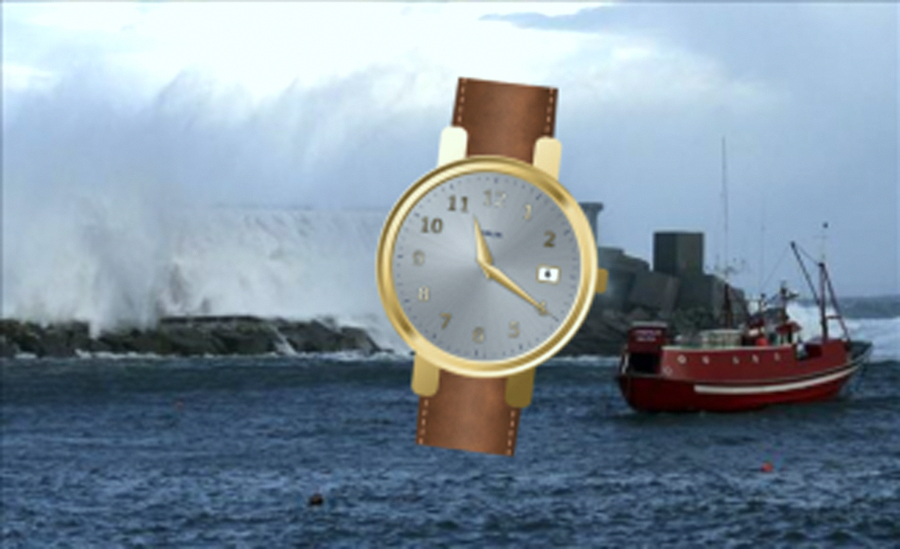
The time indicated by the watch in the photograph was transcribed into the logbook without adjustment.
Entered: 11:20
